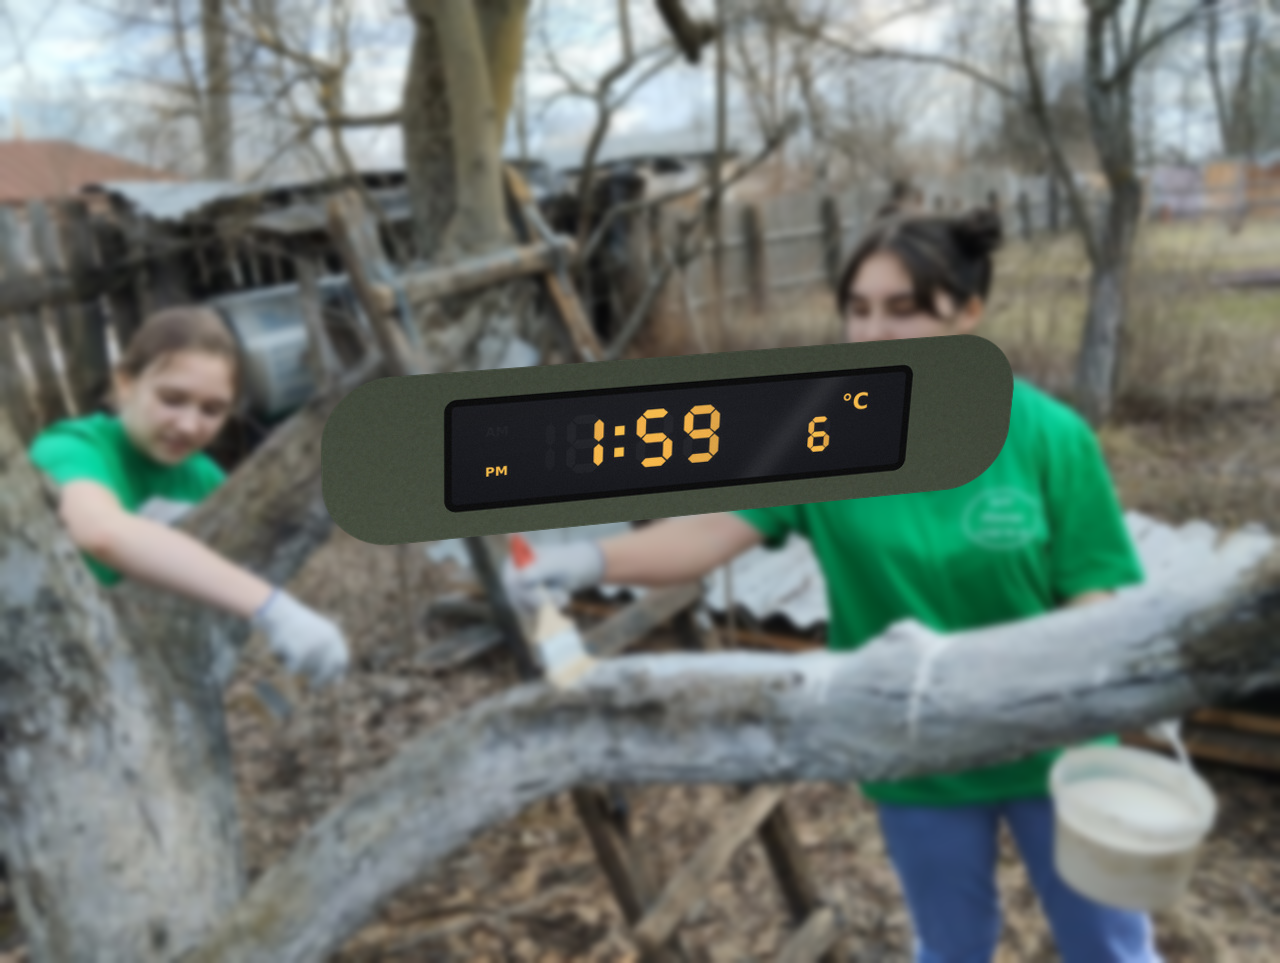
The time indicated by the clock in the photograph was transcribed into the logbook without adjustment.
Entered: 1:59
